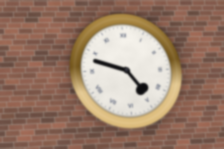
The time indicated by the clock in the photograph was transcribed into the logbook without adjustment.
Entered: 4:48
